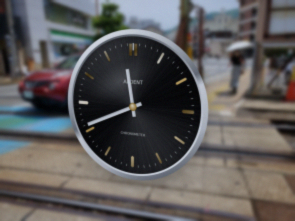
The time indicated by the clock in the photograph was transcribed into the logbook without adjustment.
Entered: 11:41
